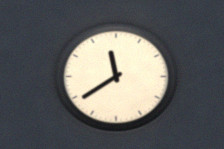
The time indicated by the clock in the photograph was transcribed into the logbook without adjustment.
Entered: 11:39
